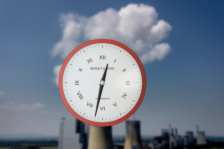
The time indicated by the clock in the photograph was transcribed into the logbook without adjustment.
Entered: 12:32
